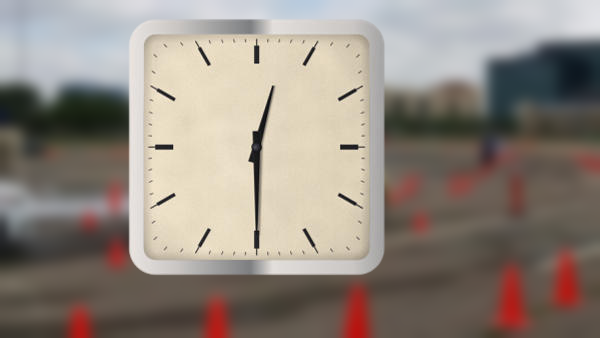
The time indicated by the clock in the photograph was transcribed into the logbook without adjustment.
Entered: 12:30
